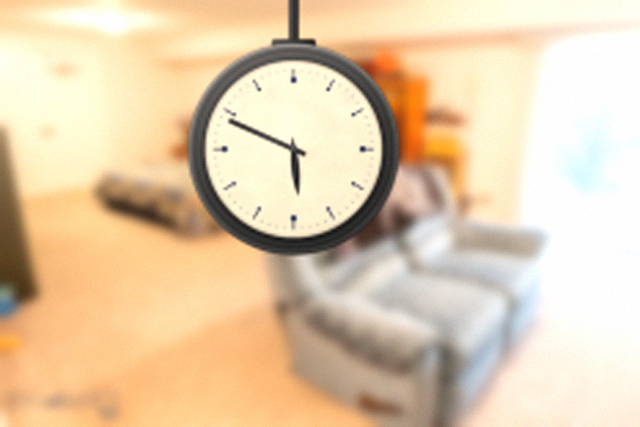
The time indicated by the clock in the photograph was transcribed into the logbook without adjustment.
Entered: 5:49
